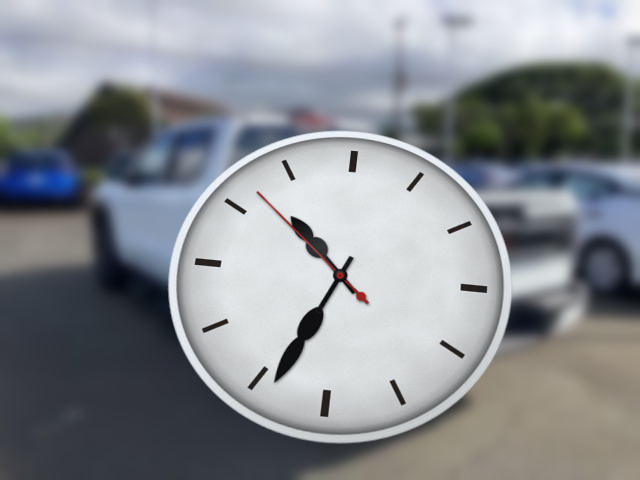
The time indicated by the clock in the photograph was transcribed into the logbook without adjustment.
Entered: 10:33:52
